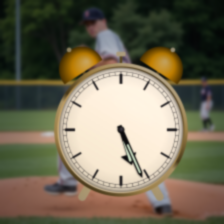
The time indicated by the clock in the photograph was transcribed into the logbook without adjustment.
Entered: 5:26
